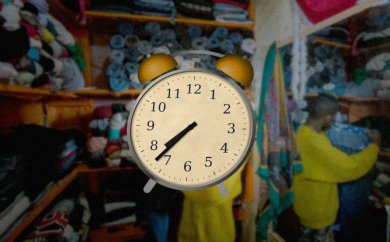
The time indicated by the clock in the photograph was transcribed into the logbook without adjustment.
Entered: 7:37
